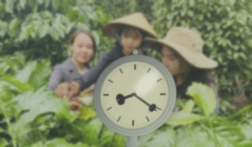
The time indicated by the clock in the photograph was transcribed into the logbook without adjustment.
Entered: 8:21
